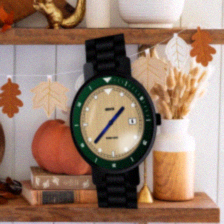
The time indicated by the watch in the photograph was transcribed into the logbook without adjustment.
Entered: 1:38
